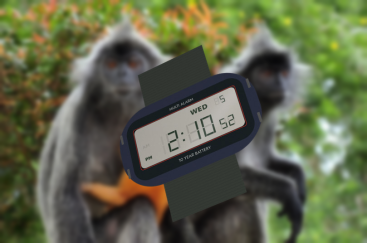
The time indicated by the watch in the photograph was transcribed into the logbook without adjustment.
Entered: 2:10:52
